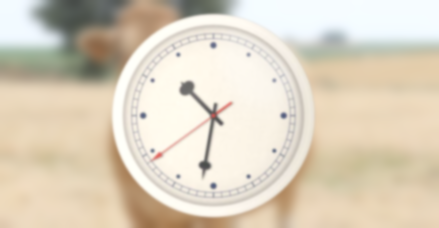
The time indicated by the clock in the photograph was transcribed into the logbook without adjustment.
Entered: 10:31:39
